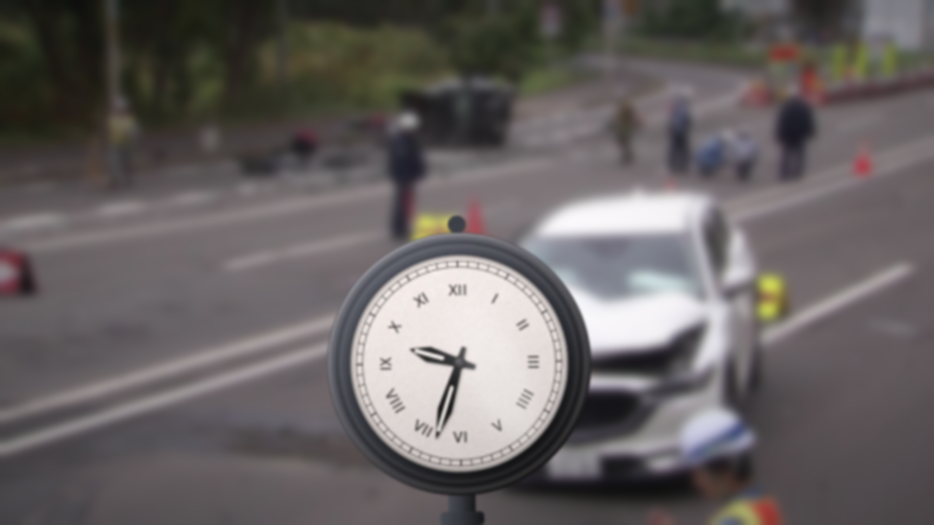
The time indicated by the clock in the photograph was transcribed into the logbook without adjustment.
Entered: 9:33
